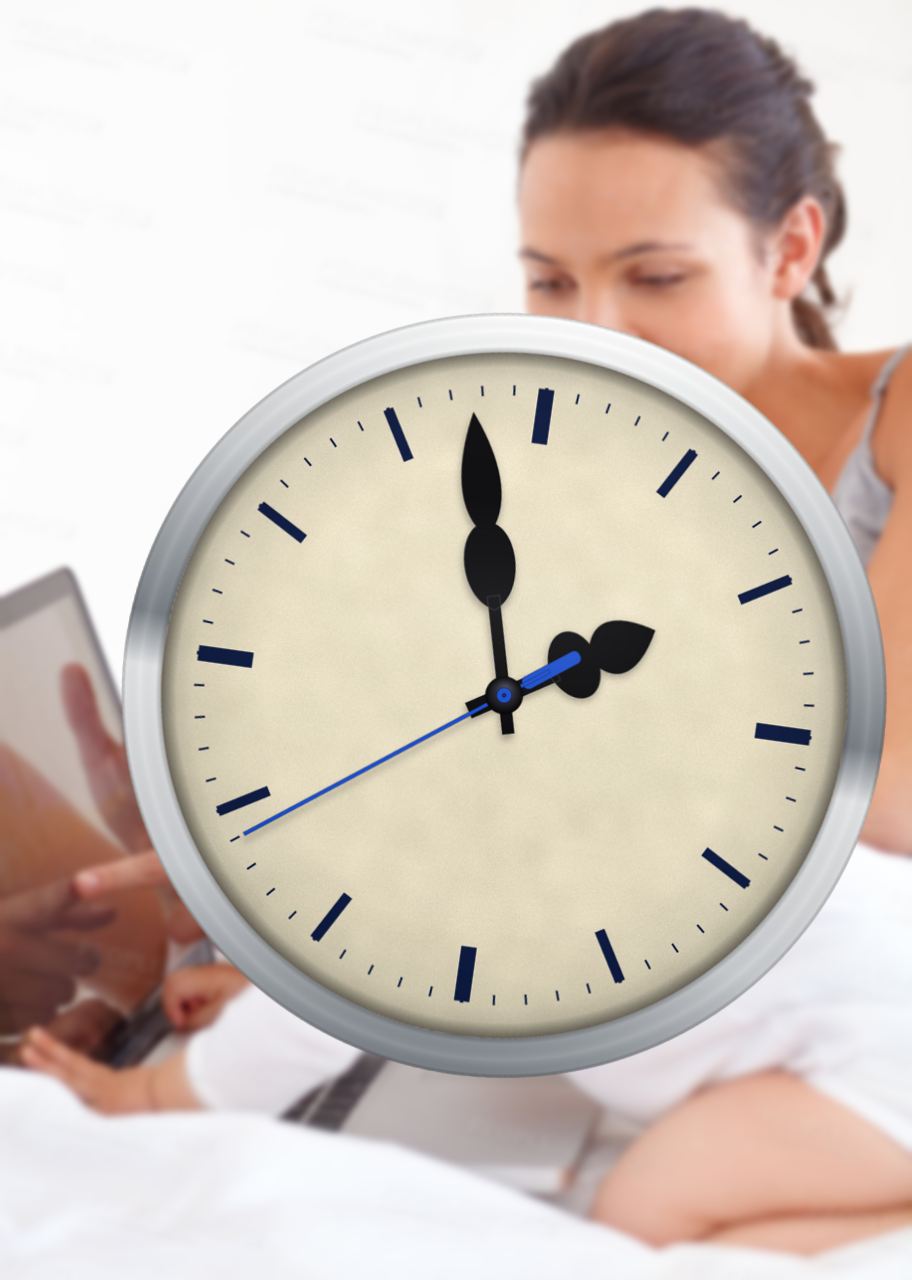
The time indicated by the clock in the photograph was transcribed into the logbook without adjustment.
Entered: 1:57:39
